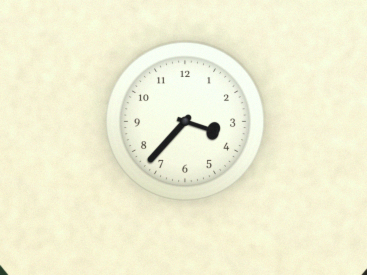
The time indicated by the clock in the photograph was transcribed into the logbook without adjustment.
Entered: 3:37
